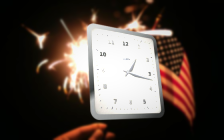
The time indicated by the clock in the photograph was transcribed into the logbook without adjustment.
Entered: 1:17
